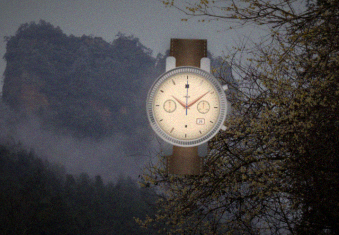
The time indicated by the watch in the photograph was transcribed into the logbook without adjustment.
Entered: 10:09
